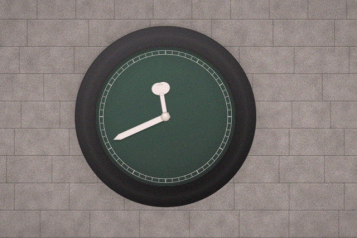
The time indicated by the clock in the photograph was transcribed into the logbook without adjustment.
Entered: 11:41
